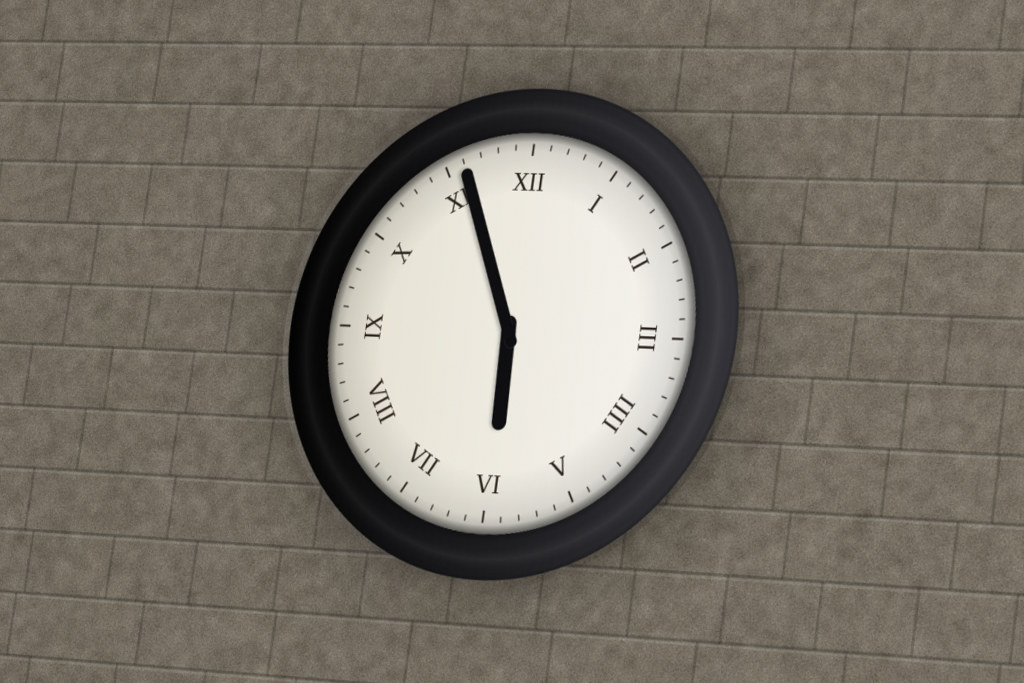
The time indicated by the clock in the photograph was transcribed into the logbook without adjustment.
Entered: 5:56
